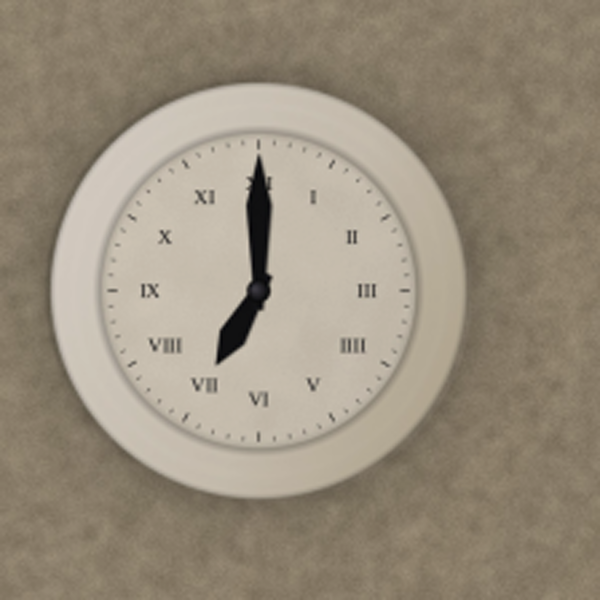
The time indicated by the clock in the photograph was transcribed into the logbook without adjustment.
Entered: 7:00
